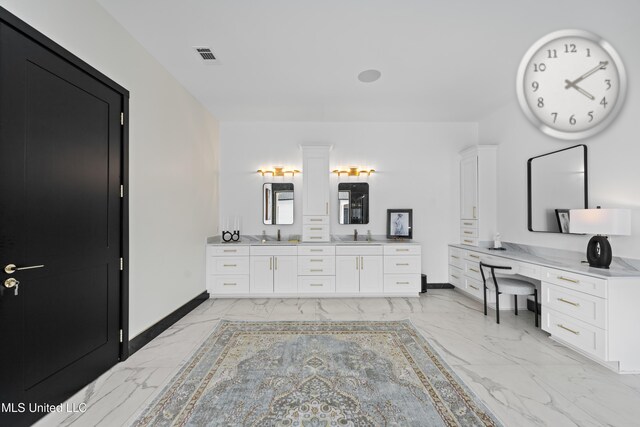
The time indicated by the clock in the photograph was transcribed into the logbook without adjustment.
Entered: 4:10
